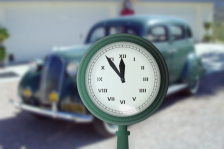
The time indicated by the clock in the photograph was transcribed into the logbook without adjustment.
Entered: 11:54
